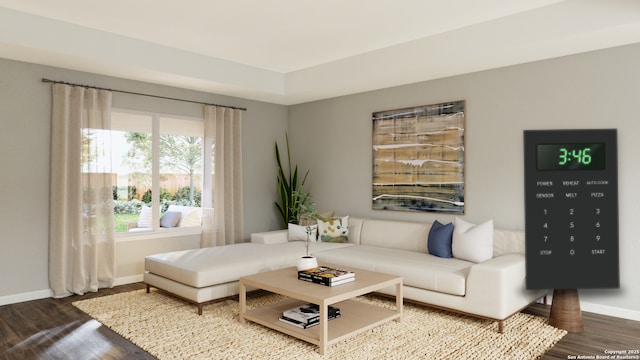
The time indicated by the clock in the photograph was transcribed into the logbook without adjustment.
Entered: 3:46
